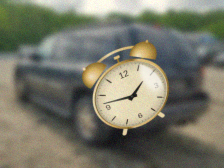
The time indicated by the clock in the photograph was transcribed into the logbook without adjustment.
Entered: 1:47
